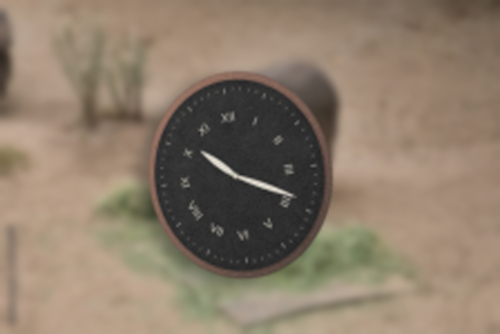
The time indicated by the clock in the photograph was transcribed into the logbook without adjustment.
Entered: 10:19
